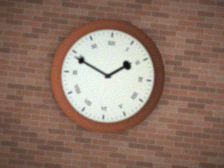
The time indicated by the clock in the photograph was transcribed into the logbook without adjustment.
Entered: 1:49
